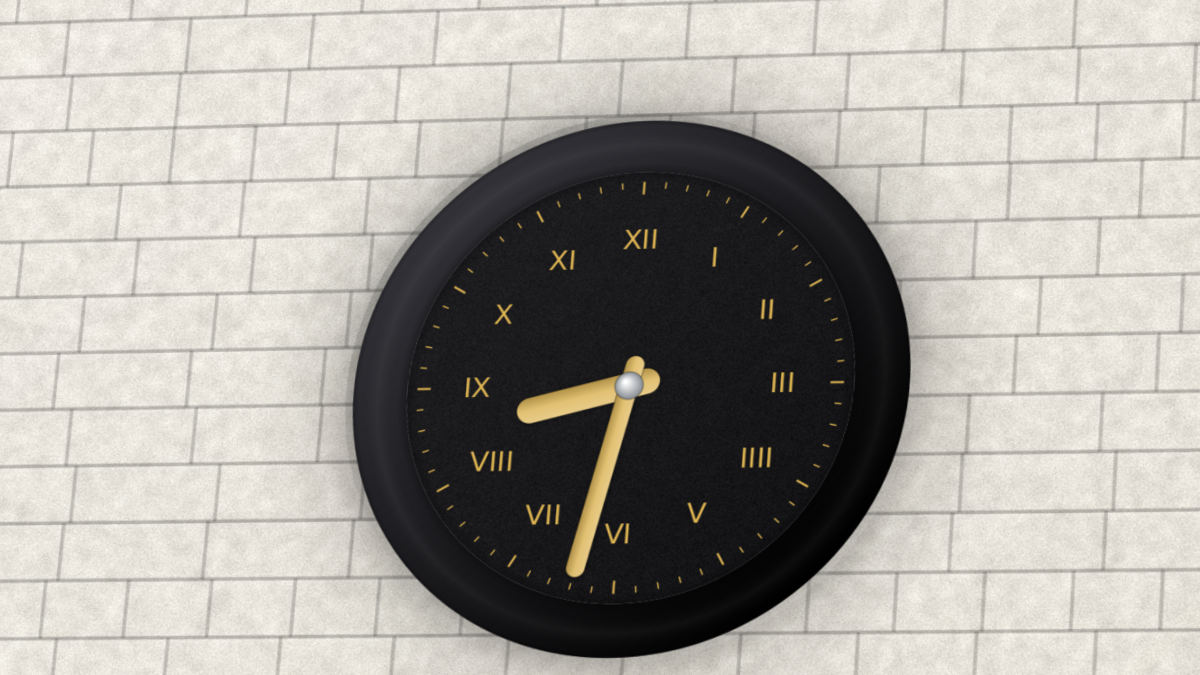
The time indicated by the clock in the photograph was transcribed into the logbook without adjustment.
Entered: 8:32
